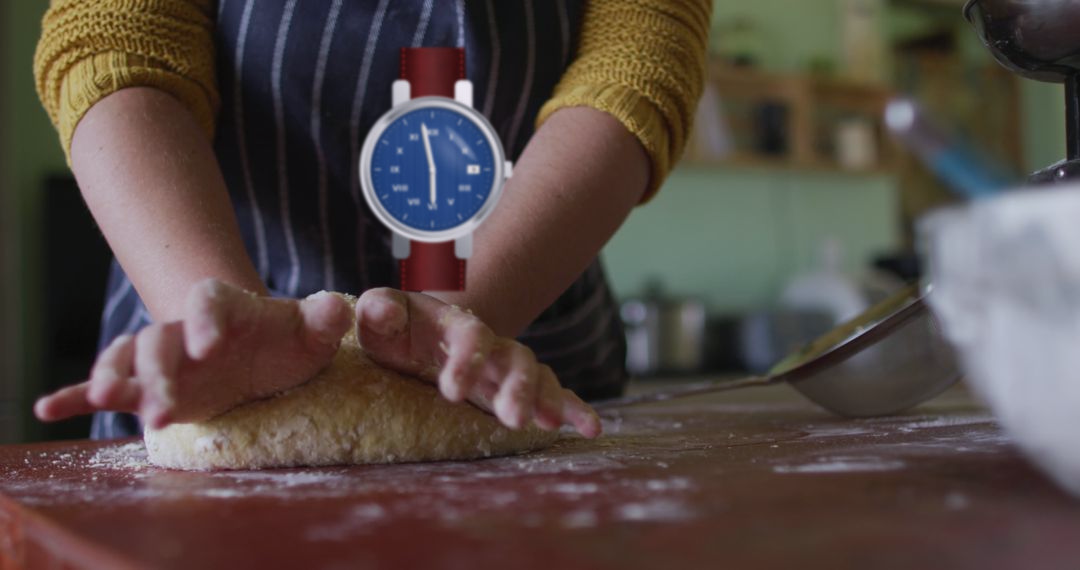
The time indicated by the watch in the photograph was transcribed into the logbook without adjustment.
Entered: 5:58
